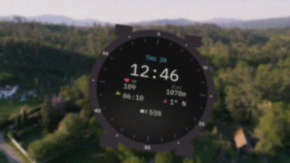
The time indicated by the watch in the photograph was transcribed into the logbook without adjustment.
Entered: 12:46
